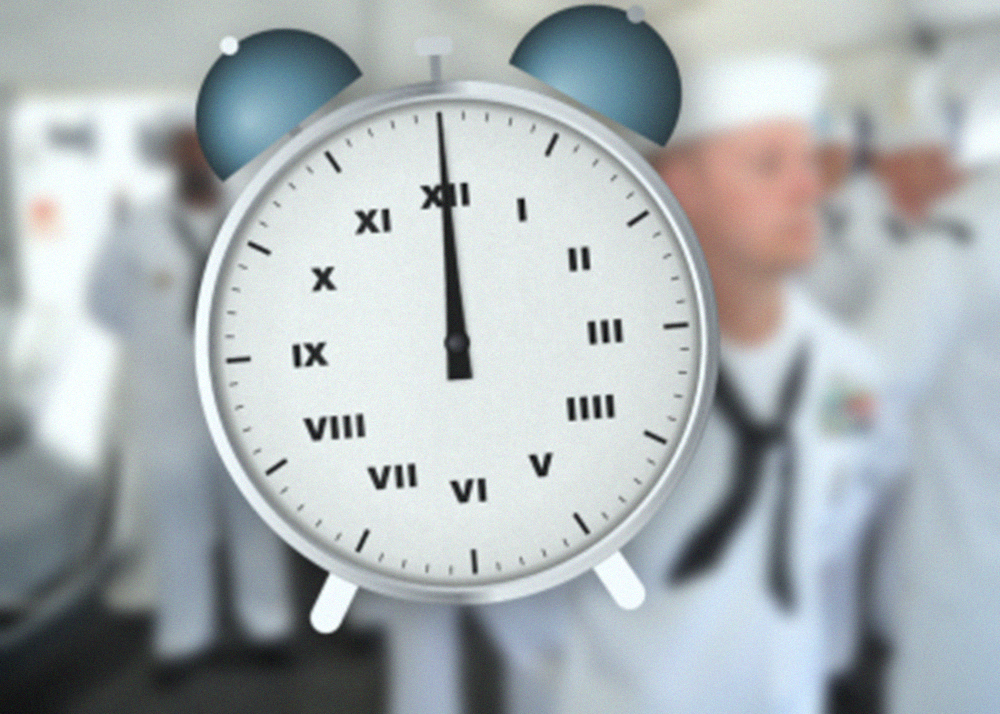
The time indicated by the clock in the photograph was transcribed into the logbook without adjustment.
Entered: 12:00
